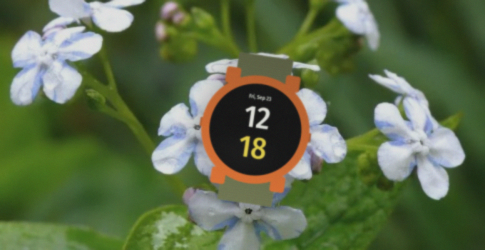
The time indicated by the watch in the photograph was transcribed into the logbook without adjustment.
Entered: 12:18
